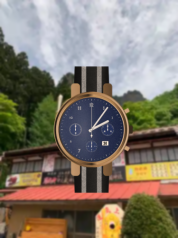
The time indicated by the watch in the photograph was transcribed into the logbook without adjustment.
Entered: 2:06
